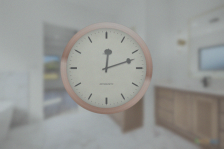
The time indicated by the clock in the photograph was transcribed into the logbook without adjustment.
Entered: 12:12
